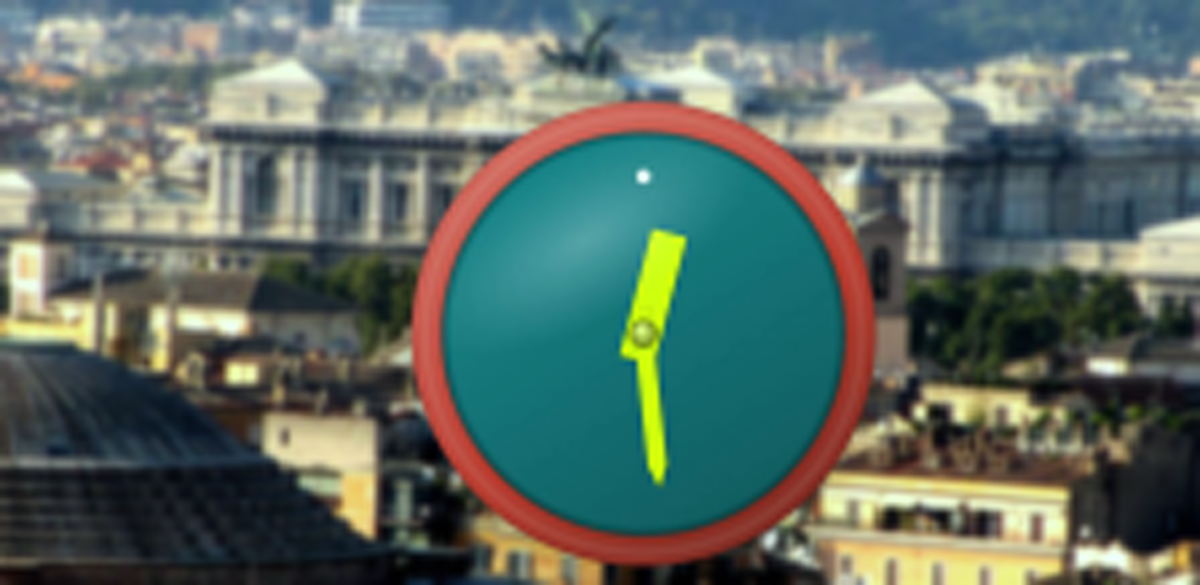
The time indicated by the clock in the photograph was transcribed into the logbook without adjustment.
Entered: 12:29
